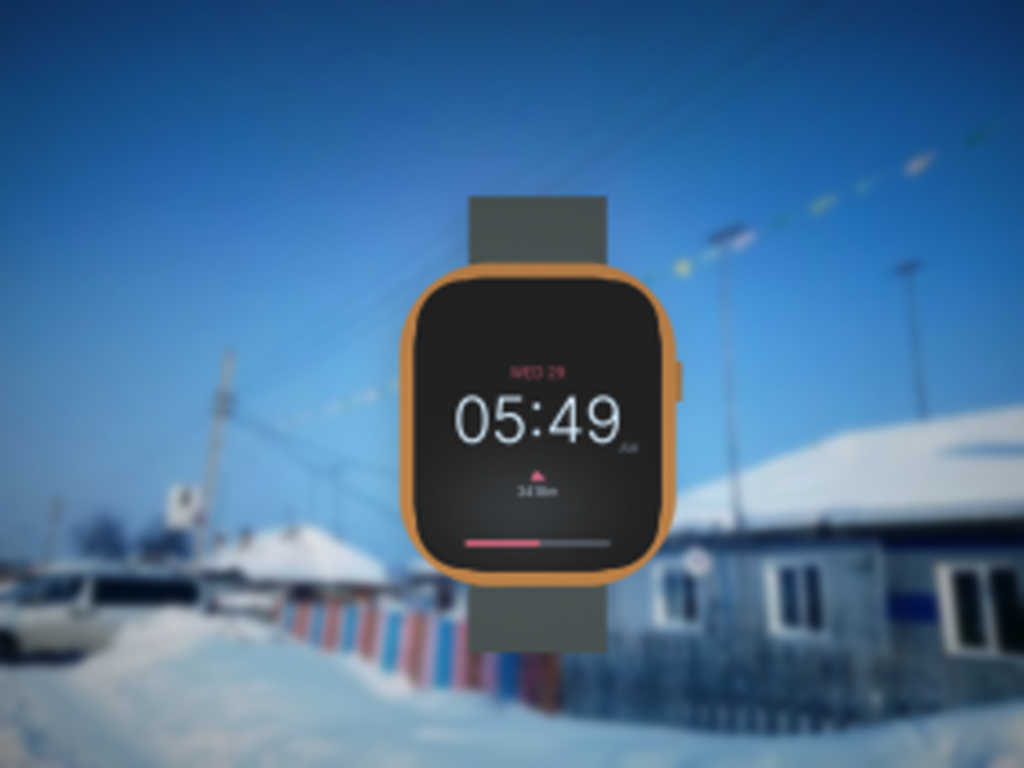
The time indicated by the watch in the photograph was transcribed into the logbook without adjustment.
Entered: 5:49
